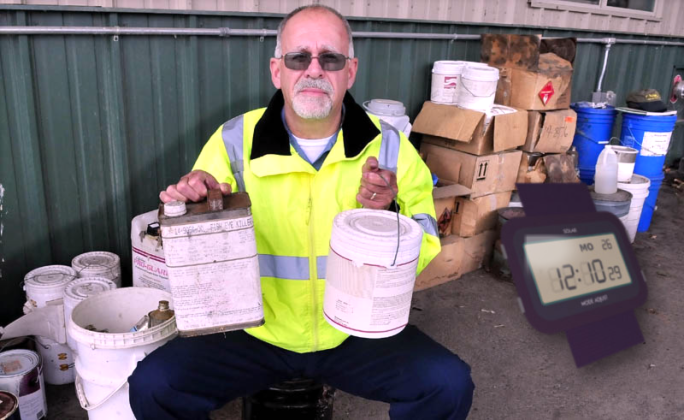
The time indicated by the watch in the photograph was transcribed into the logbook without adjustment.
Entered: 12:10:29
